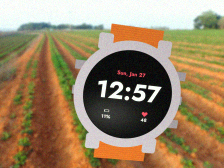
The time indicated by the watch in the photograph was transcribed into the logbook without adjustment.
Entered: 12:57
